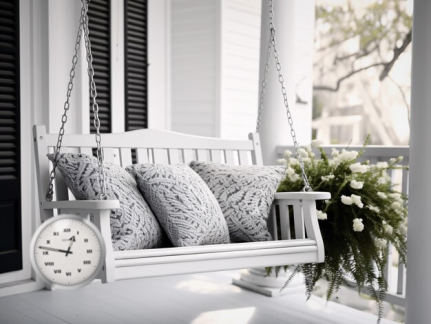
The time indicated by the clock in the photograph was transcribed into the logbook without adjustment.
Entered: 12:47
